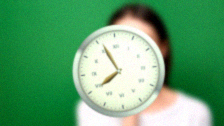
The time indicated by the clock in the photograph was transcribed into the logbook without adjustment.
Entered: 7:56
